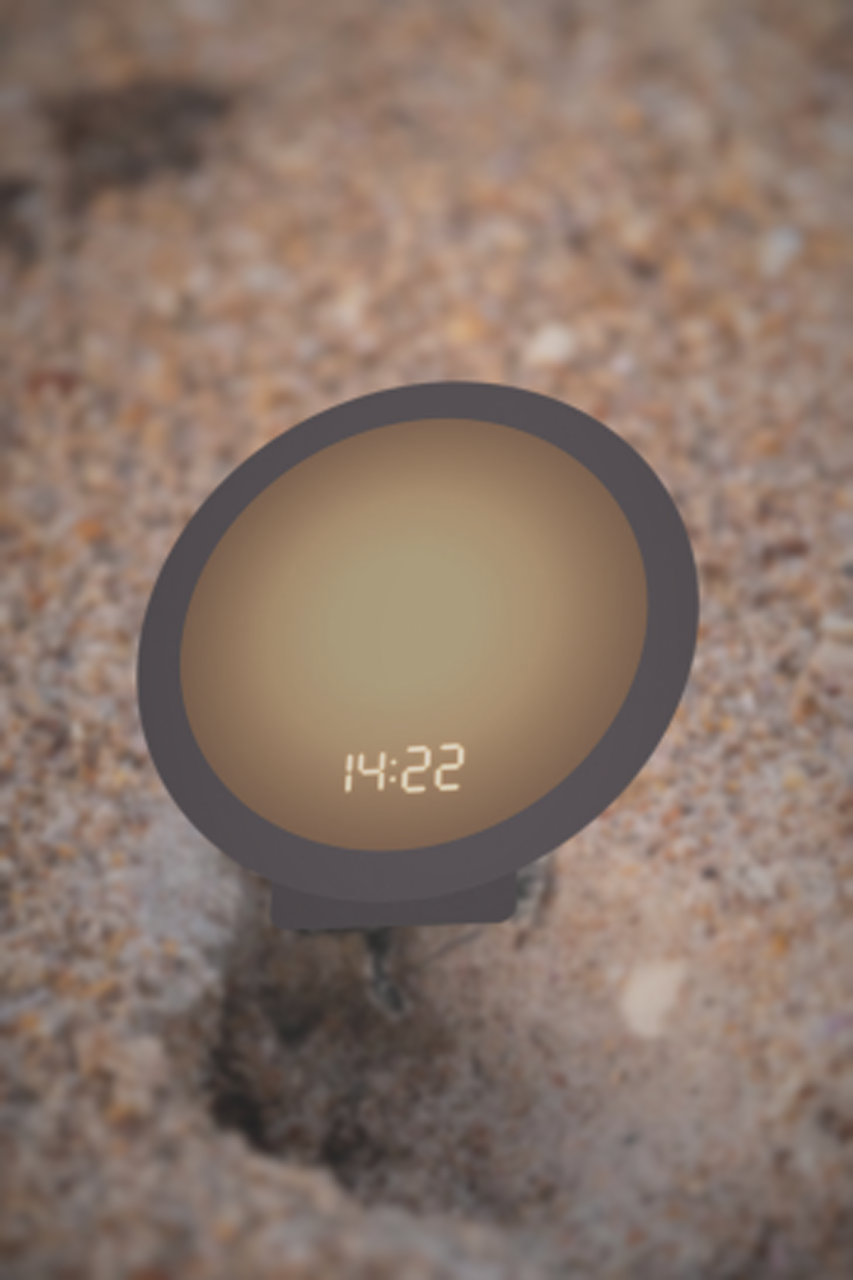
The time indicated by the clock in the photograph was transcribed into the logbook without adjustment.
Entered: 14:22
